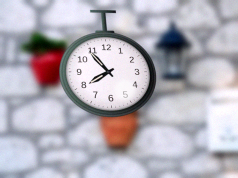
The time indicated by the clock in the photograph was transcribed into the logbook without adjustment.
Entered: 7:54
